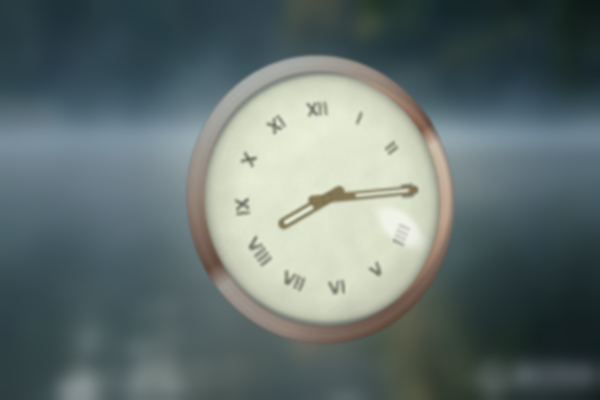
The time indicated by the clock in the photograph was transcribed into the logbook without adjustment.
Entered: 8:15
